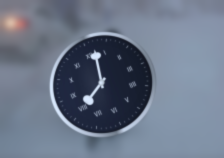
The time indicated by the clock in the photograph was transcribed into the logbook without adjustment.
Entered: 8:02
